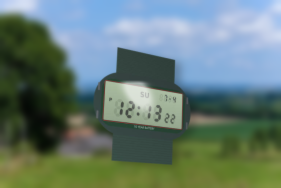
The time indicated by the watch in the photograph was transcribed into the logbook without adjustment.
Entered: 12:13:22
